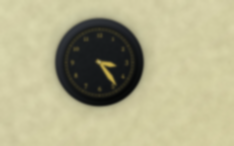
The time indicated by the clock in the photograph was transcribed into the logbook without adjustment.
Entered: 3:24
